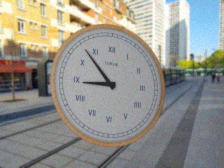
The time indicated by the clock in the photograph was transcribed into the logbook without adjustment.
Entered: 8:53
